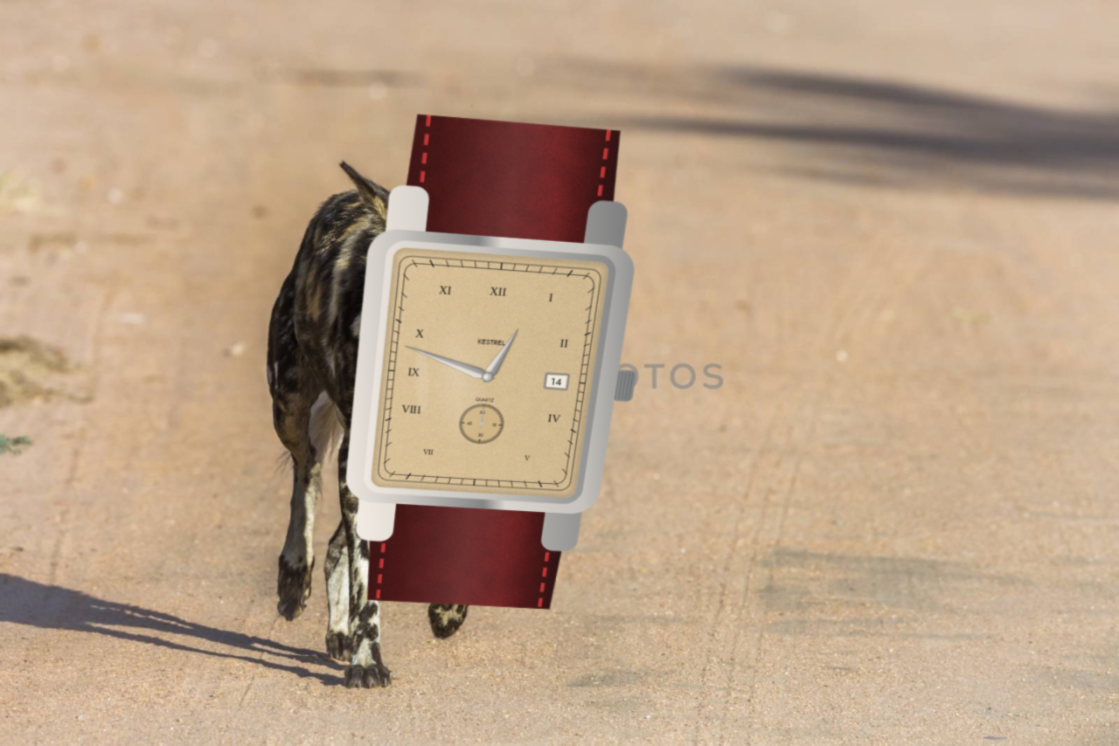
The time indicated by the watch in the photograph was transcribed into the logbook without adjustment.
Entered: 12:48
